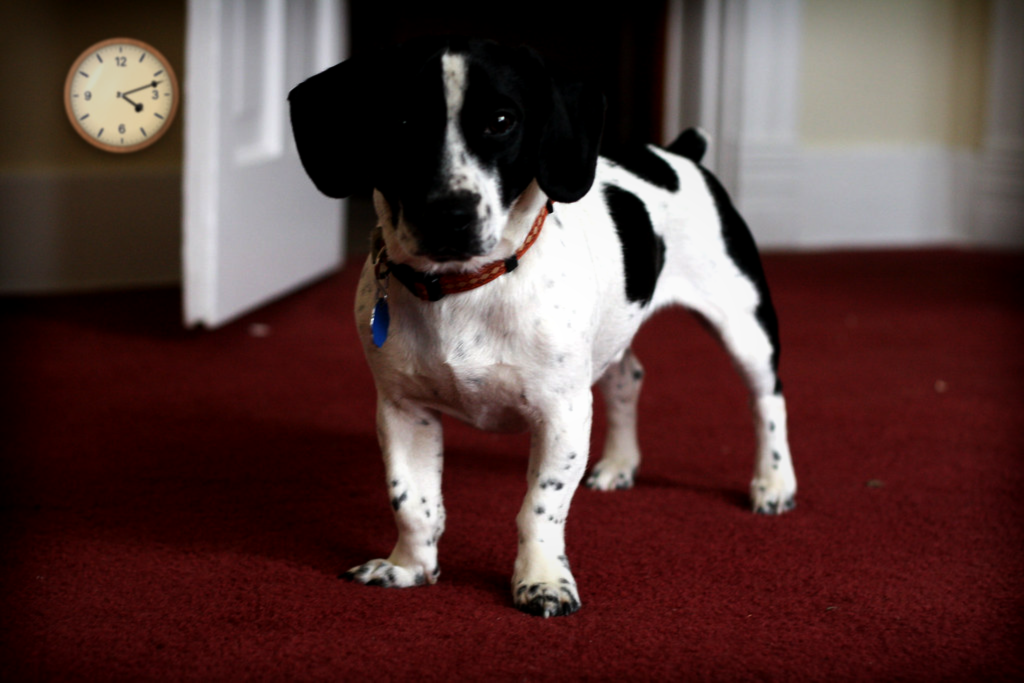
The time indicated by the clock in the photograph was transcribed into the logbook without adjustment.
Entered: 4:12
